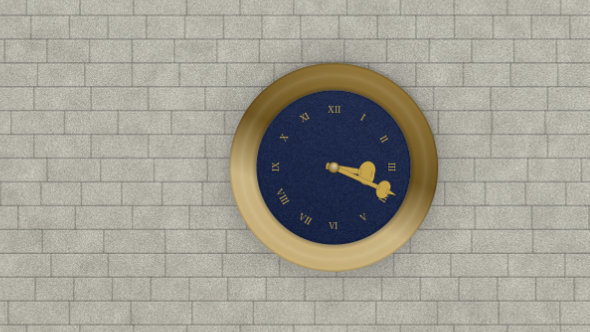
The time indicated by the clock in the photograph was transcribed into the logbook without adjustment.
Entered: 3:19
